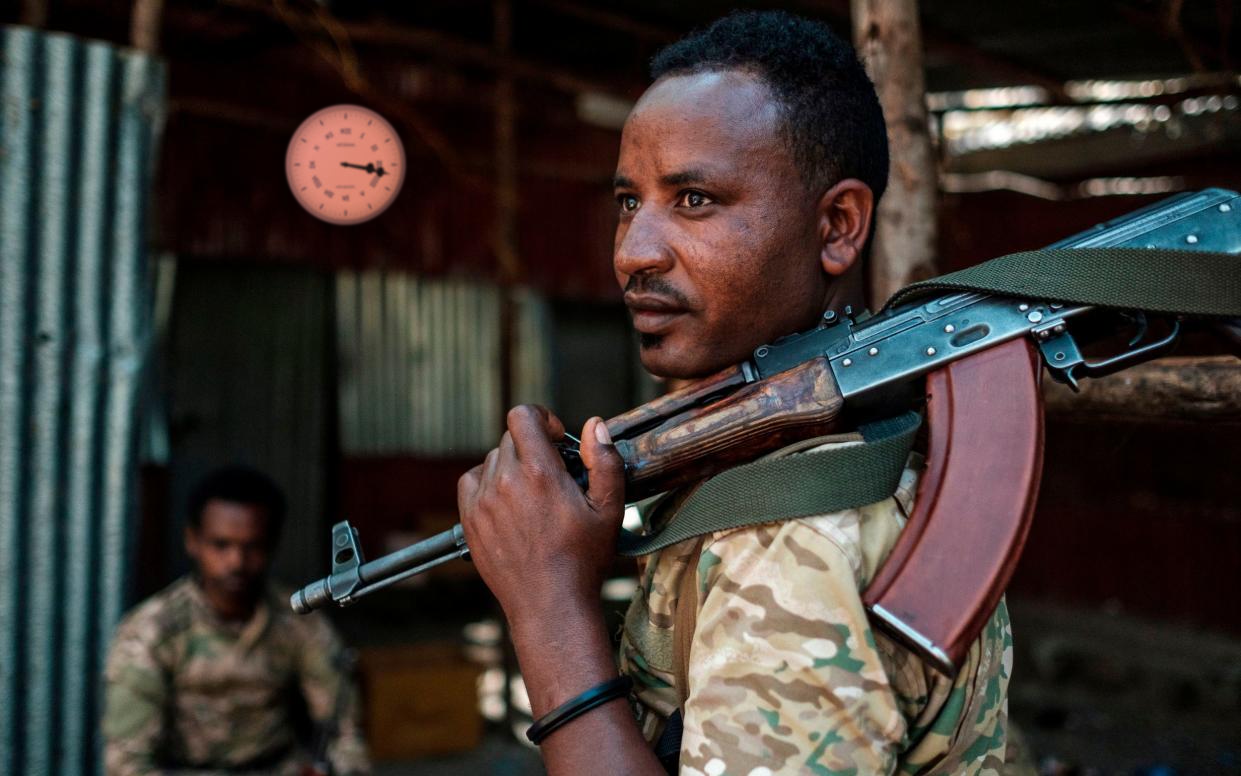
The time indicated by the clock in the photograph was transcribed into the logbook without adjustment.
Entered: 3:17
